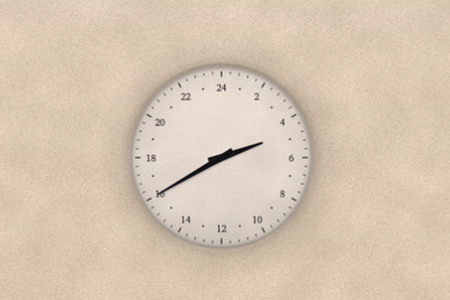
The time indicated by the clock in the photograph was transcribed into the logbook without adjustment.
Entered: 4:40
